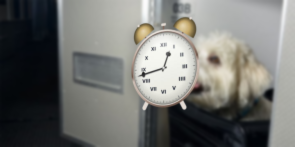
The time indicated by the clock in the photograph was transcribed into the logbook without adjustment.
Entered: 12:43
